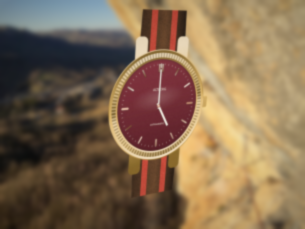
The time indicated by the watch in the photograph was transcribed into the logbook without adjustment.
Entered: 5:00
